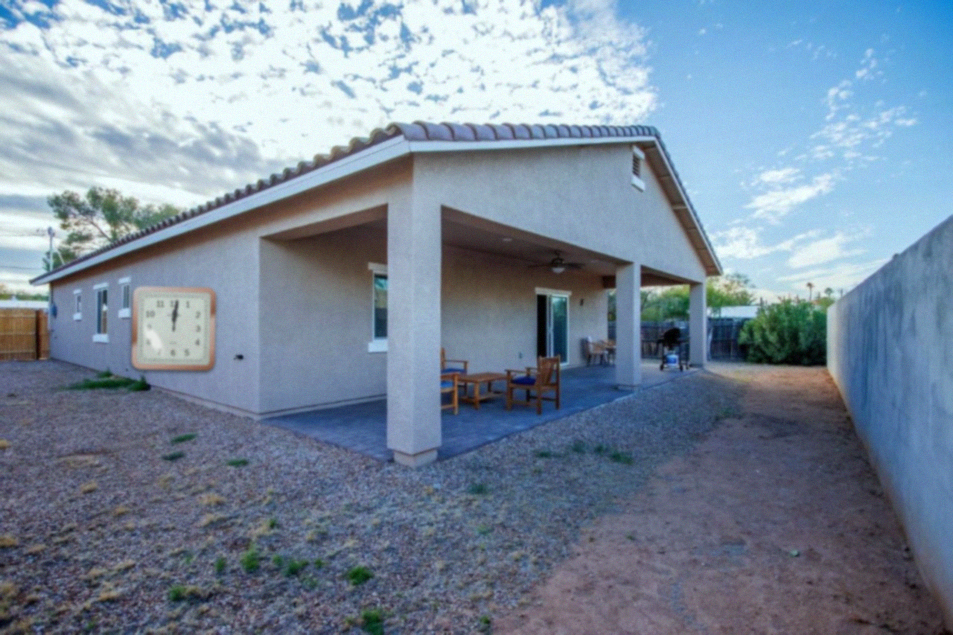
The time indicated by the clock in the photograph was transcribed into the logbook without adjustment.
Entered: 12:01
